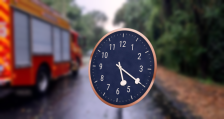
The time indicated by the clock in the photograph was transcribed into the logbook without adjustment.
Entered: 5:20
